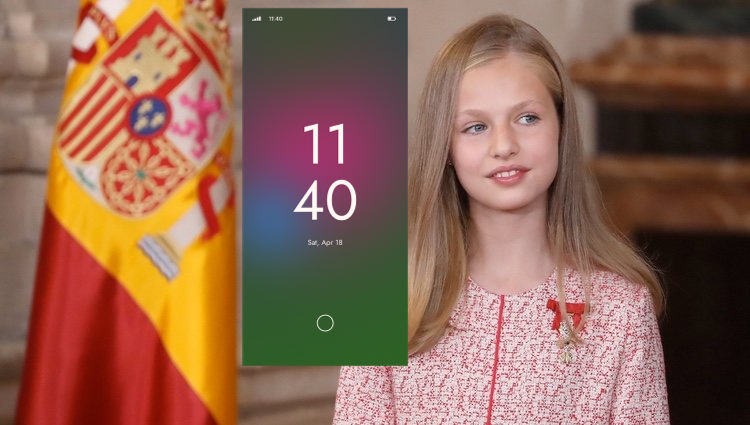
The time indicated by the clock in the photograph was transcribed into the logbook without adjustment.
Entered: 11:40
